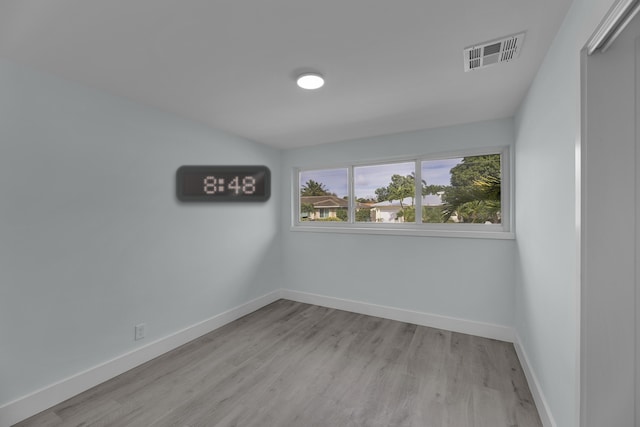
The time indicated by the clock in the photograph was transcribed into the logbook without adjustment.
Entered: 8:48
